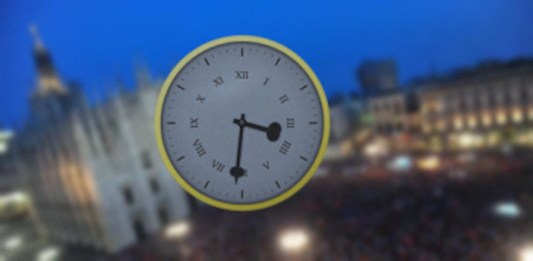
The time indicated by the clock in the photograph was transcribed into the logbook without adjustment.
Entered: 3:31
